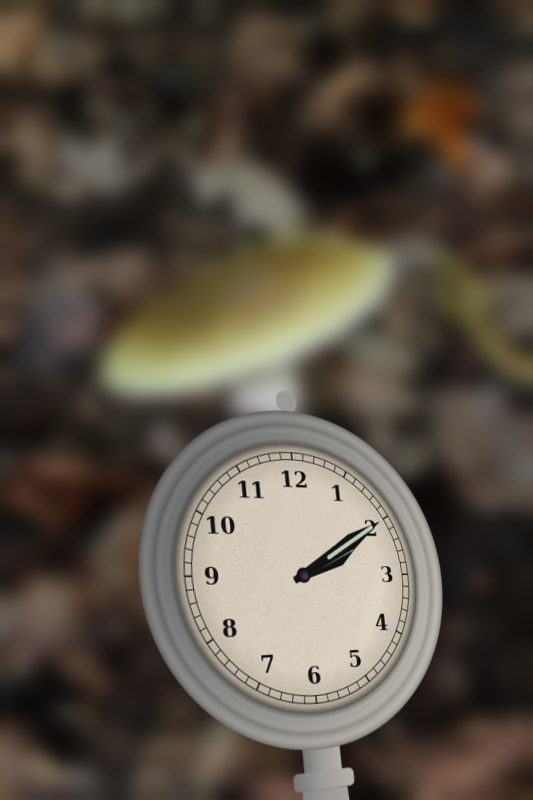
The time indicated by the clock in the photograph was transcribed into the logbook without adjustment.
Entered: 2:10
